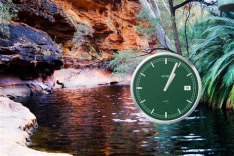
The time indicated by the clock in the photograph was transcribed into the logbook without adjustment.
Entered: 1:04
